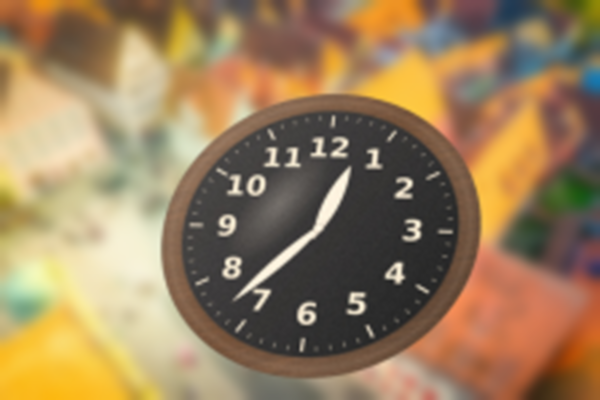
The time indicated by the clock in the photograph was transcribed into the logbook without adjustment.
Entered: 12:37
